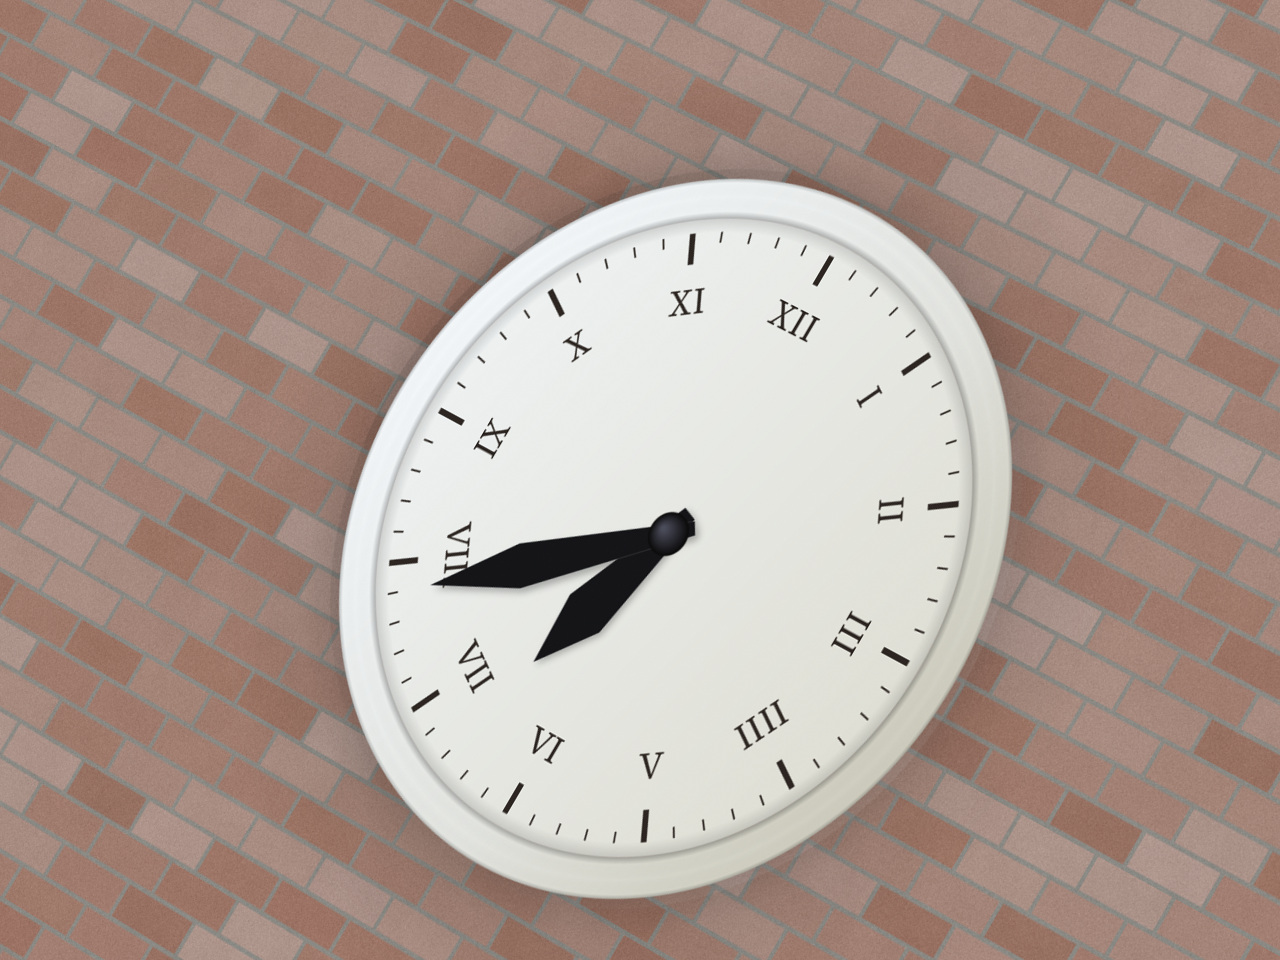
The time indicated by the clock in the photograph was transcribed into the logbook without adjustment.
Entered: 6:39
